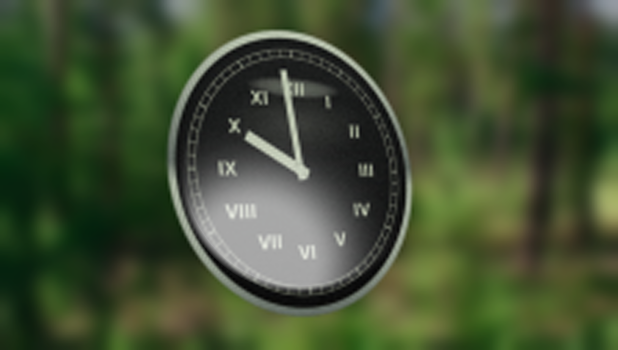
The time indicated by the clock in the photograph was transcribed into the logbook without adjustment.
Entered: 9:59
